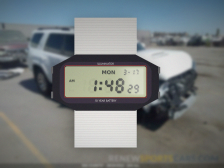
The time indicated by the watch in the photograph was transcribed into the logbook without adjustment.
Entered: 1:48:29
